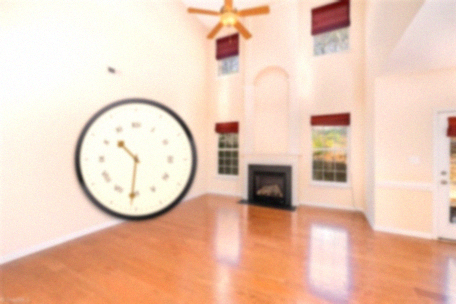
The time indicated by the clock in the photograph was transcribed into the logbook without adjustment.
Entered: 10:31
